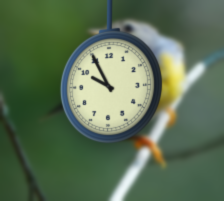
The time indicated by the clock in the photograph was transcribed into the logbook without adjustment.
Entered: 9:55
